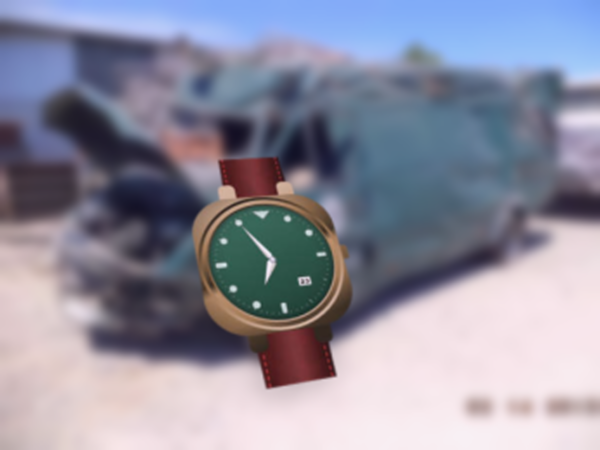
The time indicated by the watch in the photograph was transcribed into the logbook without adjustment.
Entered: 6:55
